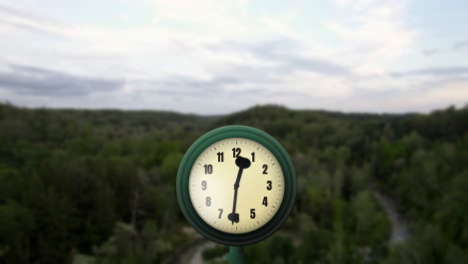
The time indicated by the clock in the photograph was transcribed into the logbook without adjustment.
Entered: 12:31
